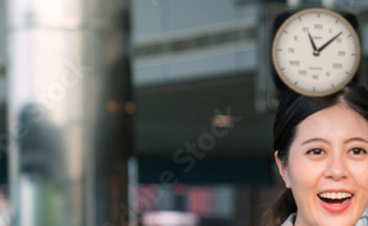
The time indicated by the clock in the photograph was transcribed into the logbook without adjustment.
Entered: 11:08
